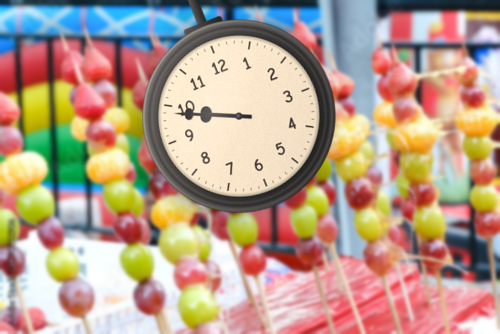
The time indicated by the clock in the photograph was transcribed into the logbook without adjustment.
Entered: 9:49
